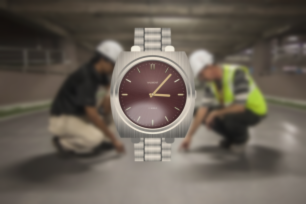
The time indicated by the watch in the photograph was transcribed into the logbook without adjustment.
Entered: 3:07
